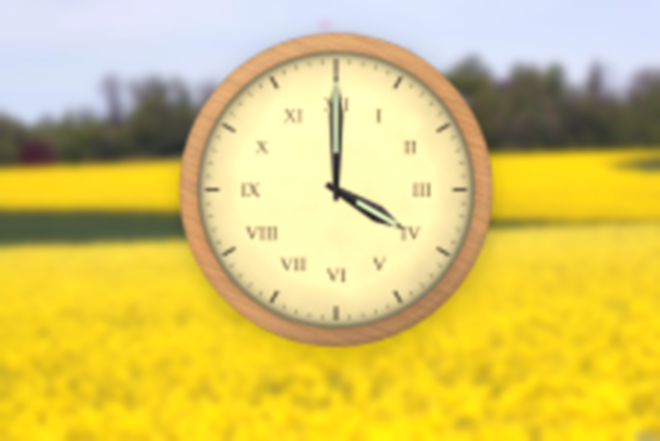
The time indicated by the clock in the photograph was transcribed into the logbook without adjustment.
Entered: 4:00
